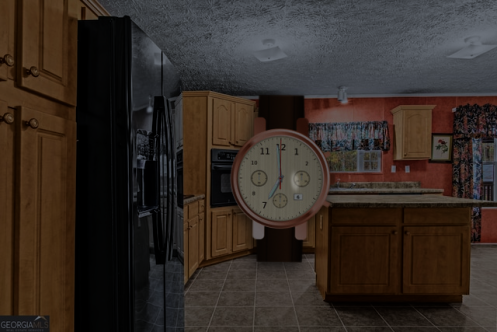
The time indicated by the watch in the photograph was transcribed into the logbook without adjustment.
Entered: 6:59
